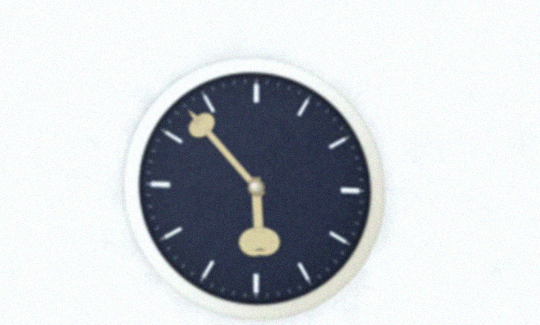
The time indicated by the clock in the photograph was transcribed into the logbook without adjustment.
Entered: 5:53
